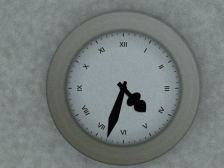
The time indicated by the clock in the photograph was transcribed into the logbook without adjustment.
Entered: 4:33
